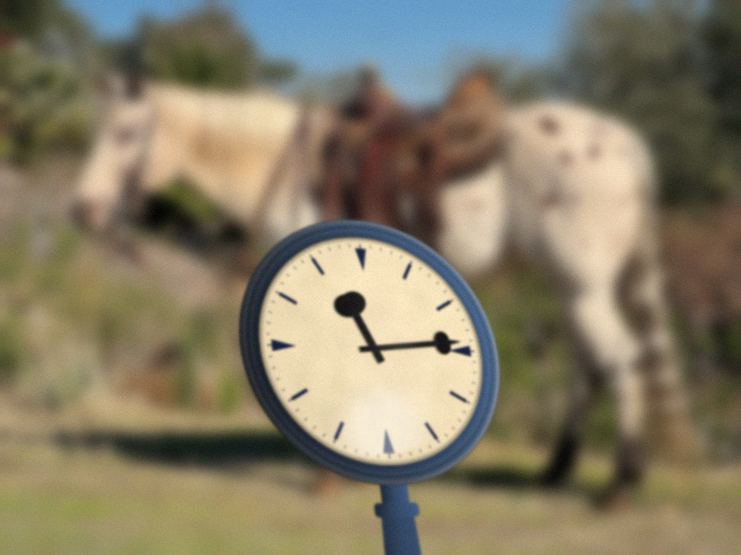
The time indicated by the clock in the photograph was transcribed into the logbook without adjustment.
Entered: 11:14
